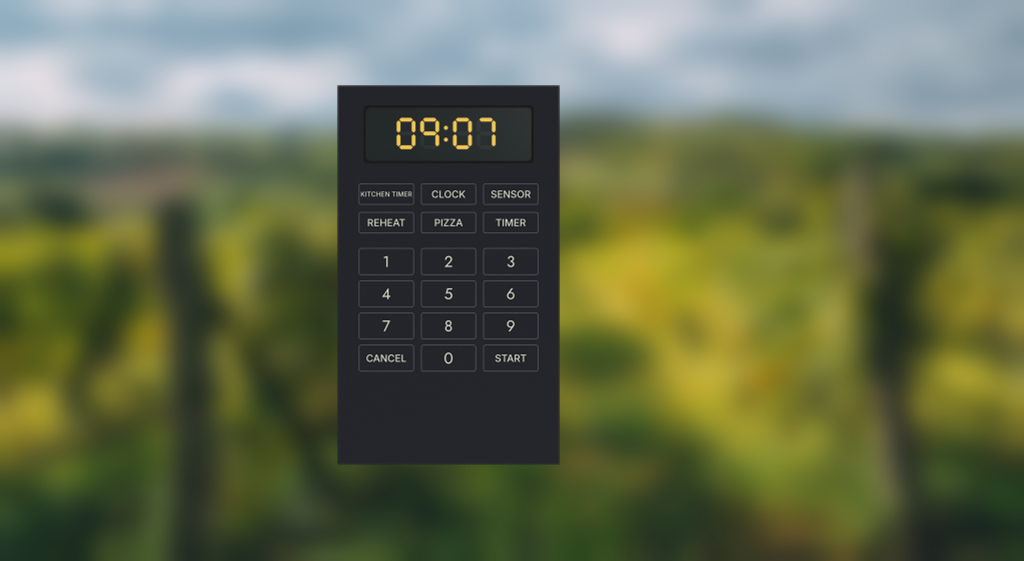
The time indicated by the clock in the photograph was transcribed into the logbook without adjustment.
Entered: 9:07
